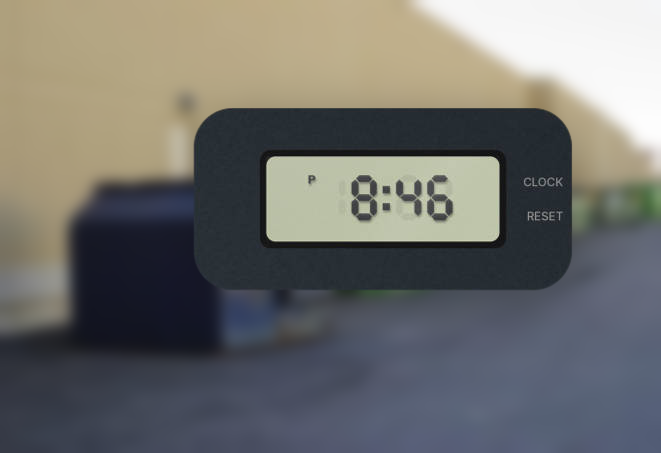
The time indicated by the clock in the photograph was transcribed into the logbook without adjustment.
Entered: 8:46
